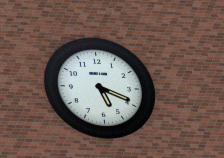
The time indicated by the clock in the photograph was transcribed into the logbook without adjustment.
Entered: 5:19
